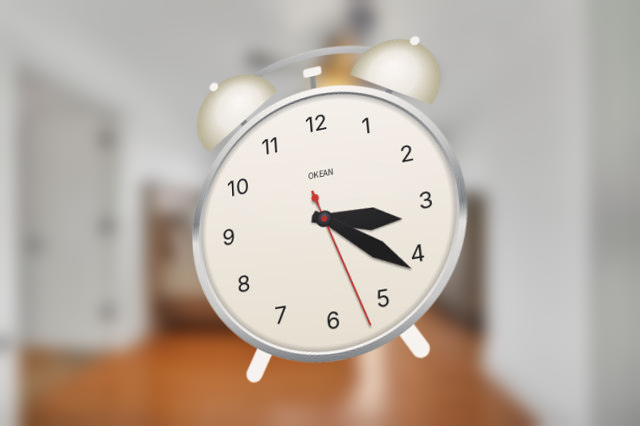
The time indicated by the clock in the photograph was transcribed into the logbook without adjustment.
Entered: 3:21:27
